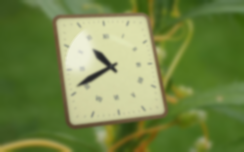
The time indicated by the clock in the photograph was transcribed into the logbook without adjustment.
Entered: 10:41
